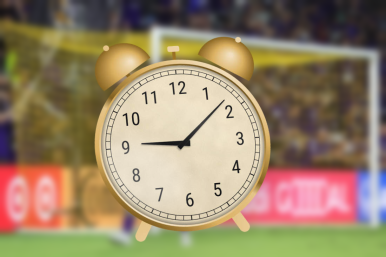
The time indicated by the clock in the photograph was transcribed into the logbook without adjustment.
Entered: 9:08
